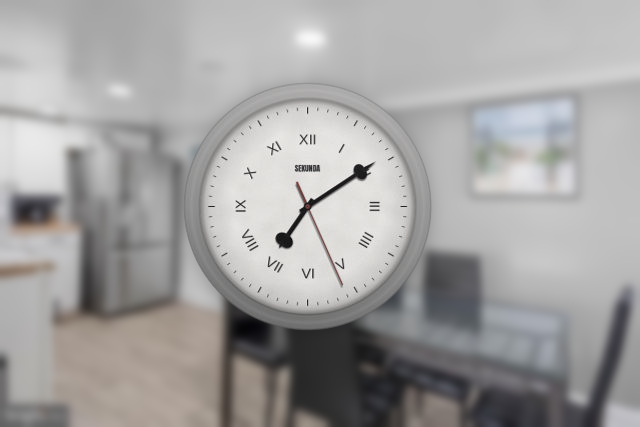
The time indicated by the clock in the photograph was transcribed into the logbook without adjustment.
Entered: 7:09:26
